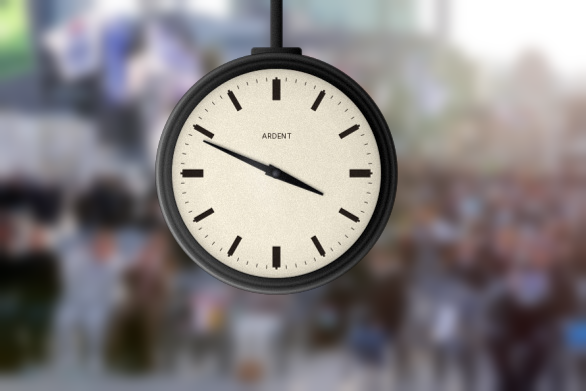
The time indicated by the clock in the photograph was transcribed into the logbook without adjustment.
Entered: 3:49
